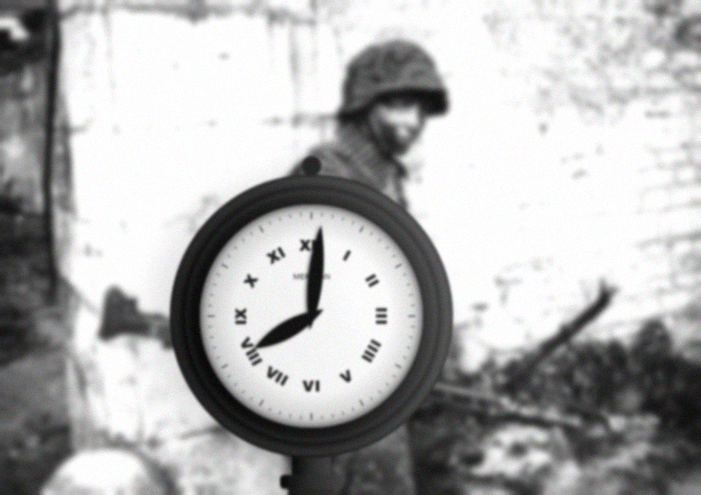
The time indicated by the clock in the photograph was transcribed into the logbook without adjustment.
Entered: 8:01
